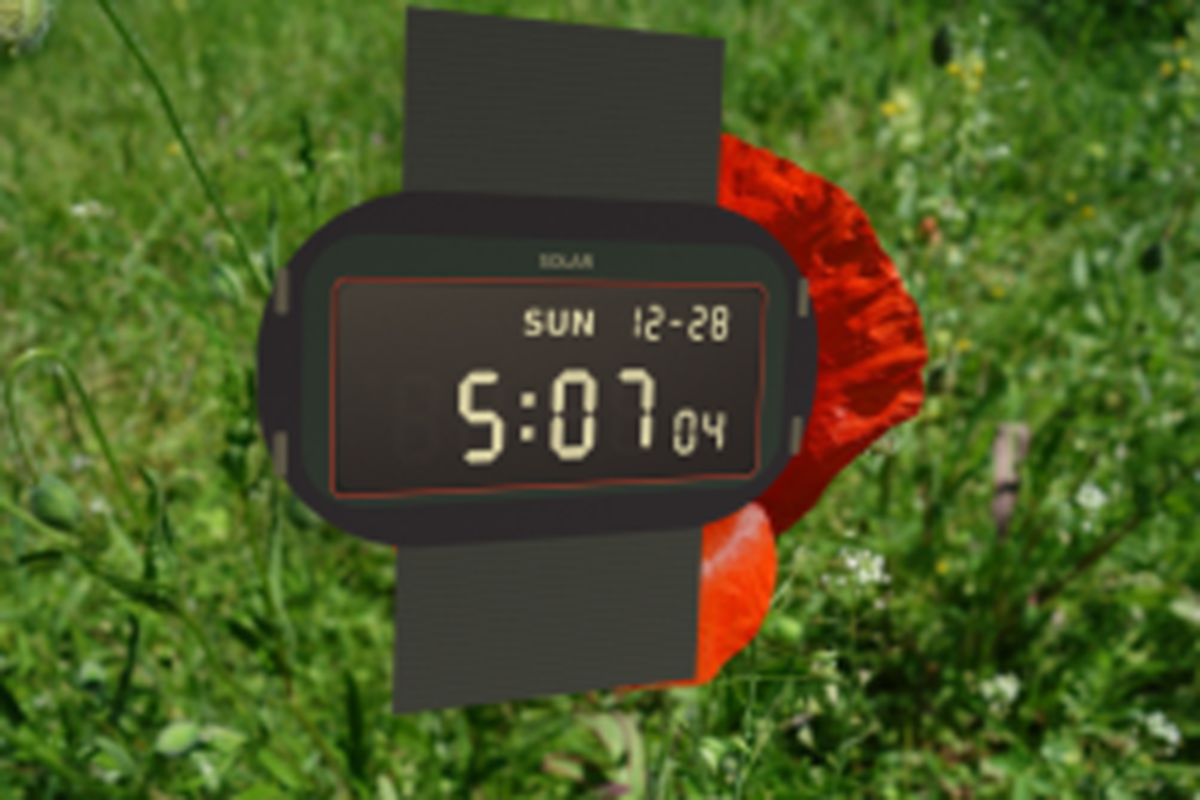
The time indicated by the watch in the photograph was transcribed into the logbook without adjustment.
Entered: 5:07:04
